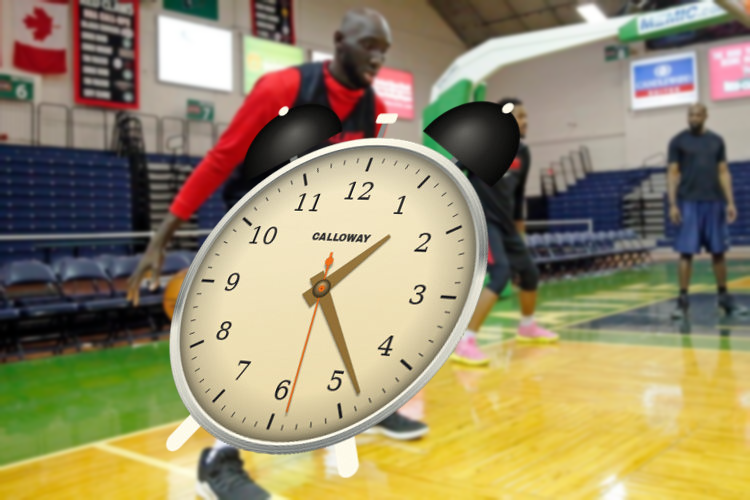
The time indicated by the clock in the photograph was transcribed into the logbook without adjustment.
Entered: 1:23:29
